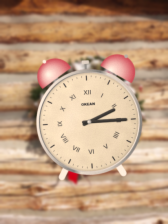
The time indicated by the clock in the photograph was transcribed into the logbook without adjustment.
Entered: 2:15
